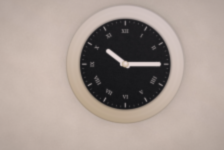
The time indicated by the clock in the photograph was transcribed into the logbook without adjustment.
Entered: 10:15
